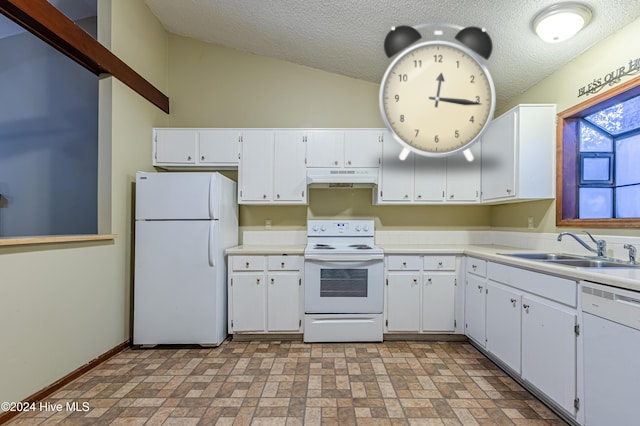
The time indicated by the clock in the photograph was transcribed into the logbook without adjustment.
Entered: 12:16
